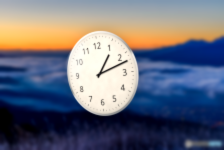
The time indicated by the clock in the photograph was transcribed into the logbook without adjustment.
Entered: 1:12
